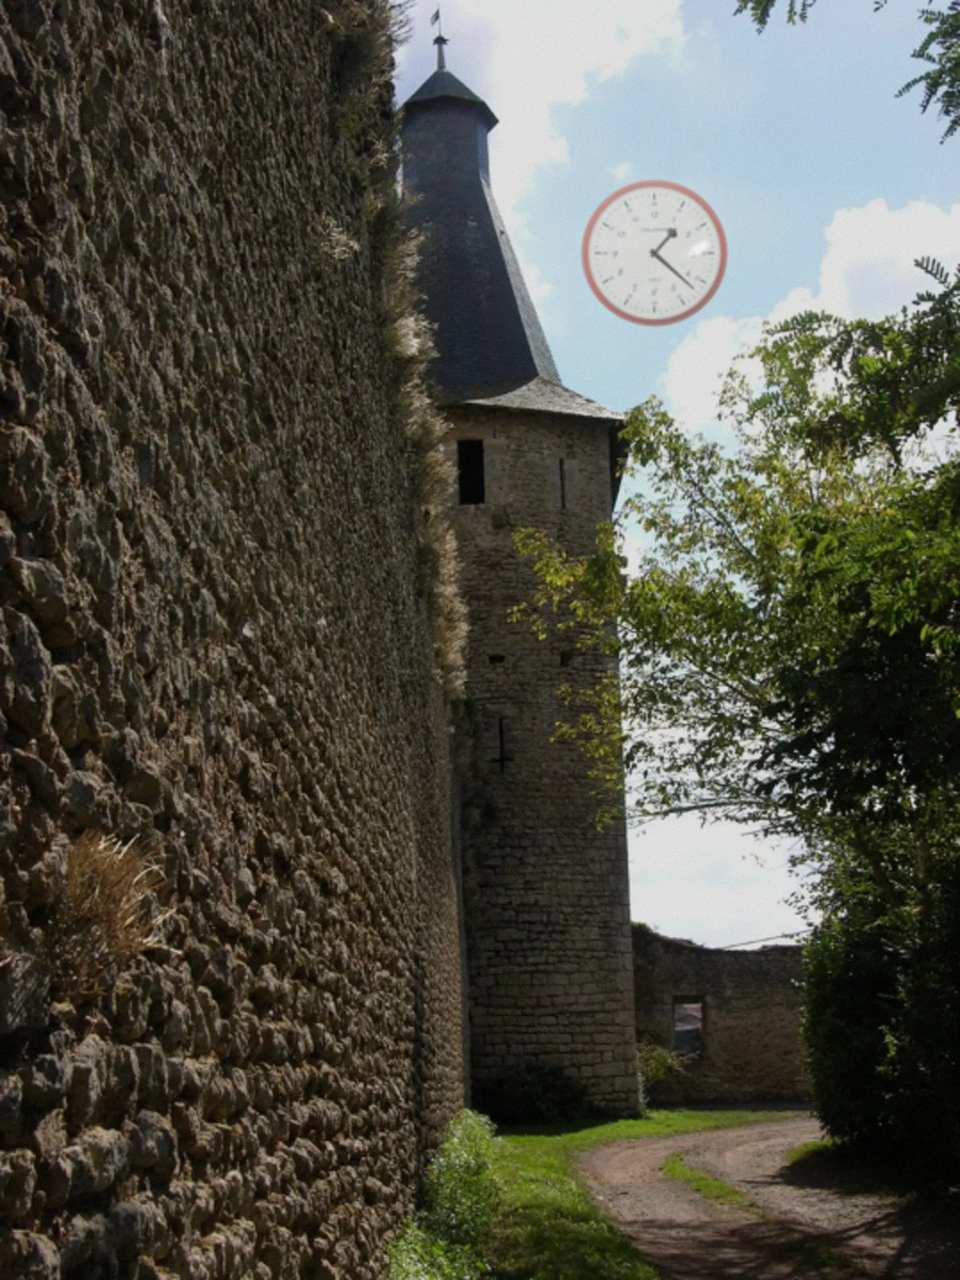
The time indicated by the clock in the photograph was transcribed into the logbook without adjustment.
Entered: 1:22
